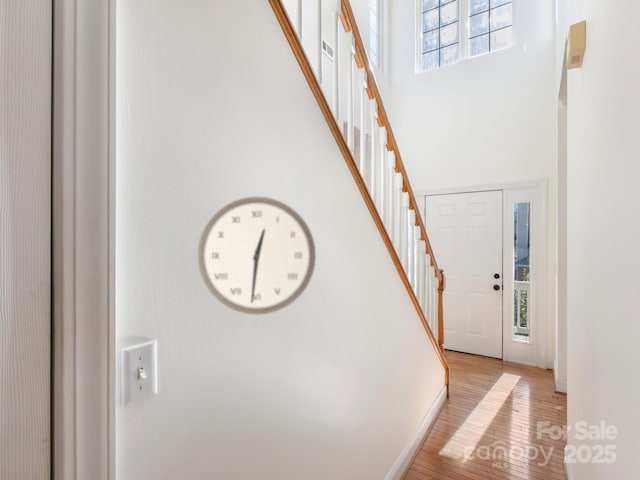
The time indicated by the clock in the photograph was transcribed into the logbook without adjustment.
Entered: 12:31
